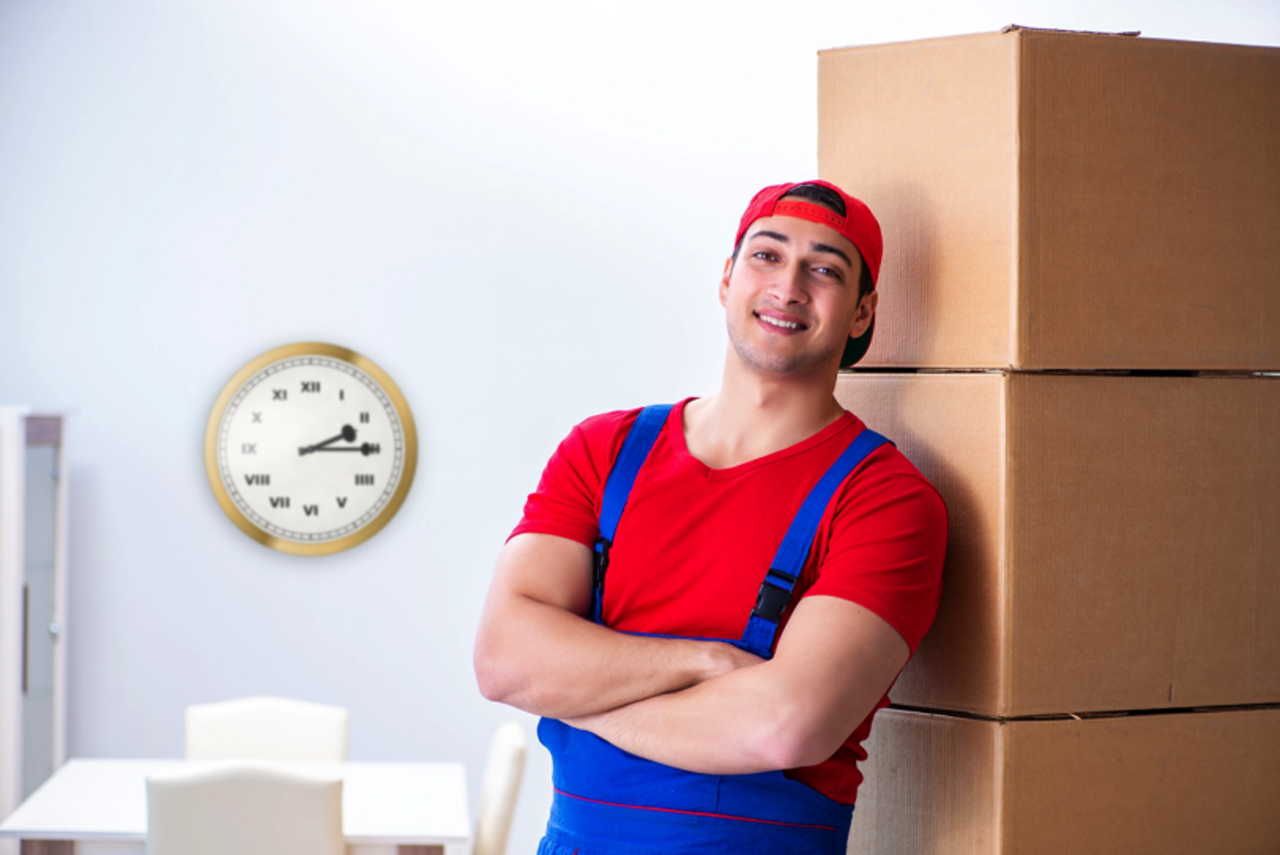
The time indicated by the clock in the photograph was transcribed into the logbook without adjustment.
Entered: 2:15
